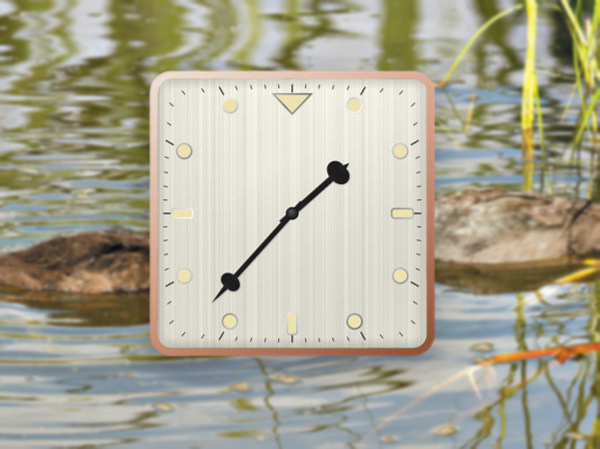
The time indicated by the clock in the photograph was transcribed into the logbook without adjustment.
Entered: 1:37
